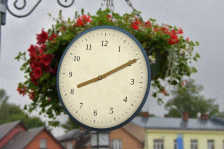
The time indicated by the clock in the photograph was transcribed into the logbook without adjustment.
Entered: 8:10
